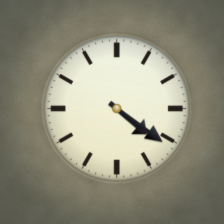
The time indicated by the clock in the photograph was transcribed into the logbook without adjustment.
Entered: 4:21
